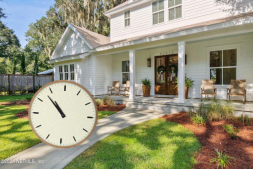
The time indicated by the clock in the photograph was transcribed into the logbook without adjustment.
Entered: 10:53
